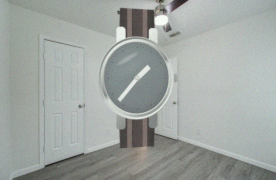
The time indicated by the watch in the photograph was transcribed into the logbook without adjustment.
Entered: 1:37
